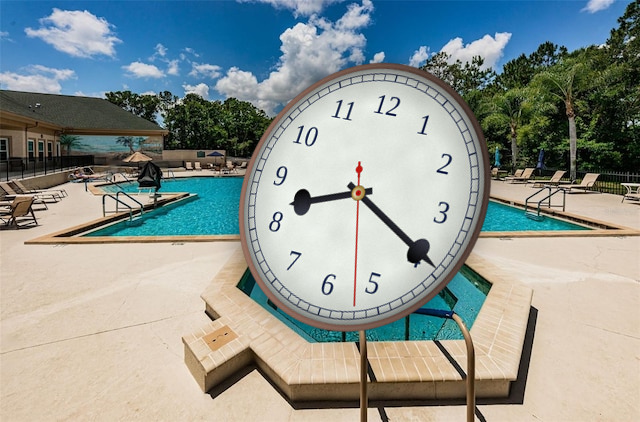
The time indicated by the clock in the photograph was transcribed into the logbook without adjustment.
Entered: 8:19:27
